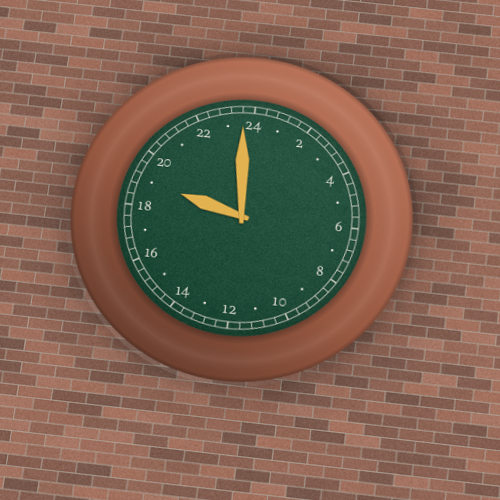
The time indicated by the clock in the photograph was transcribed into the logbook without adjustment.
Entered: 18:59
